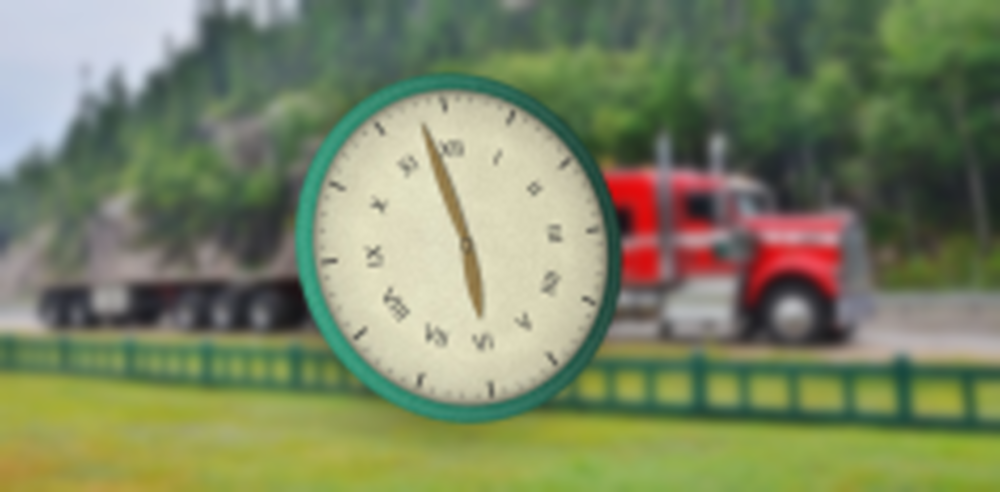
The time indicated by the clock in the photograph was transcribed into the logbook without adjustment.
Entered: 5:58
